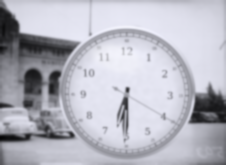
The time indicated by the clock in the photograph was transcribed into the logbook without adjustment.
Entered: 6:30:20
